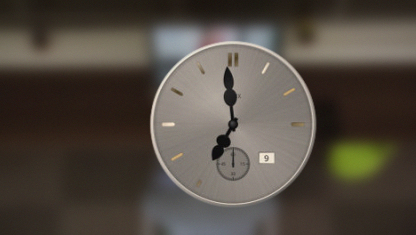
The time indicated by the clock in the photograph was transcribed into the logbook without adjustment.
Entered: 6:59
